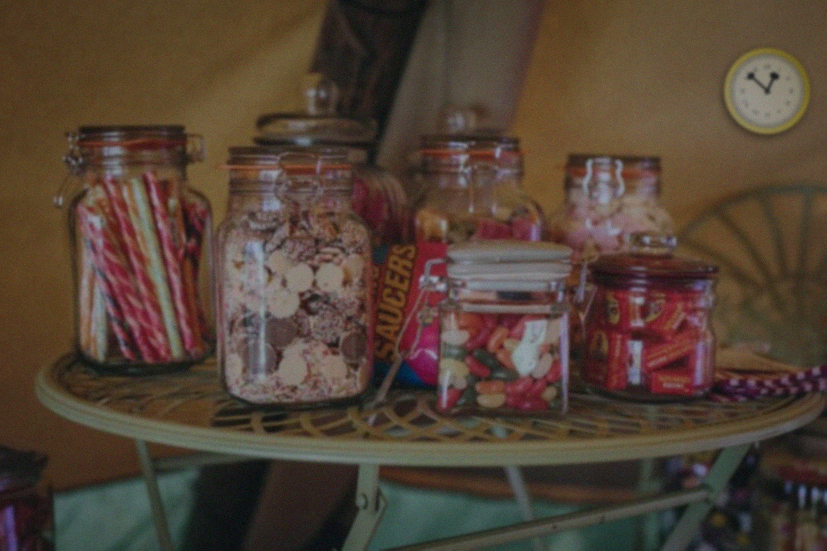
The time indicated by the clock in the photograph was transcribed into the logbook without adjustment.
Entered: 12:52
